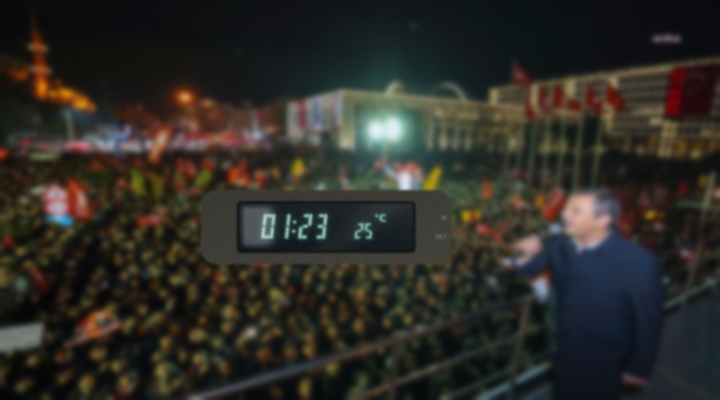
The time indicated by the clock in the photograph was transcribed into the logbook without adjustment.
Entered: 1:23
